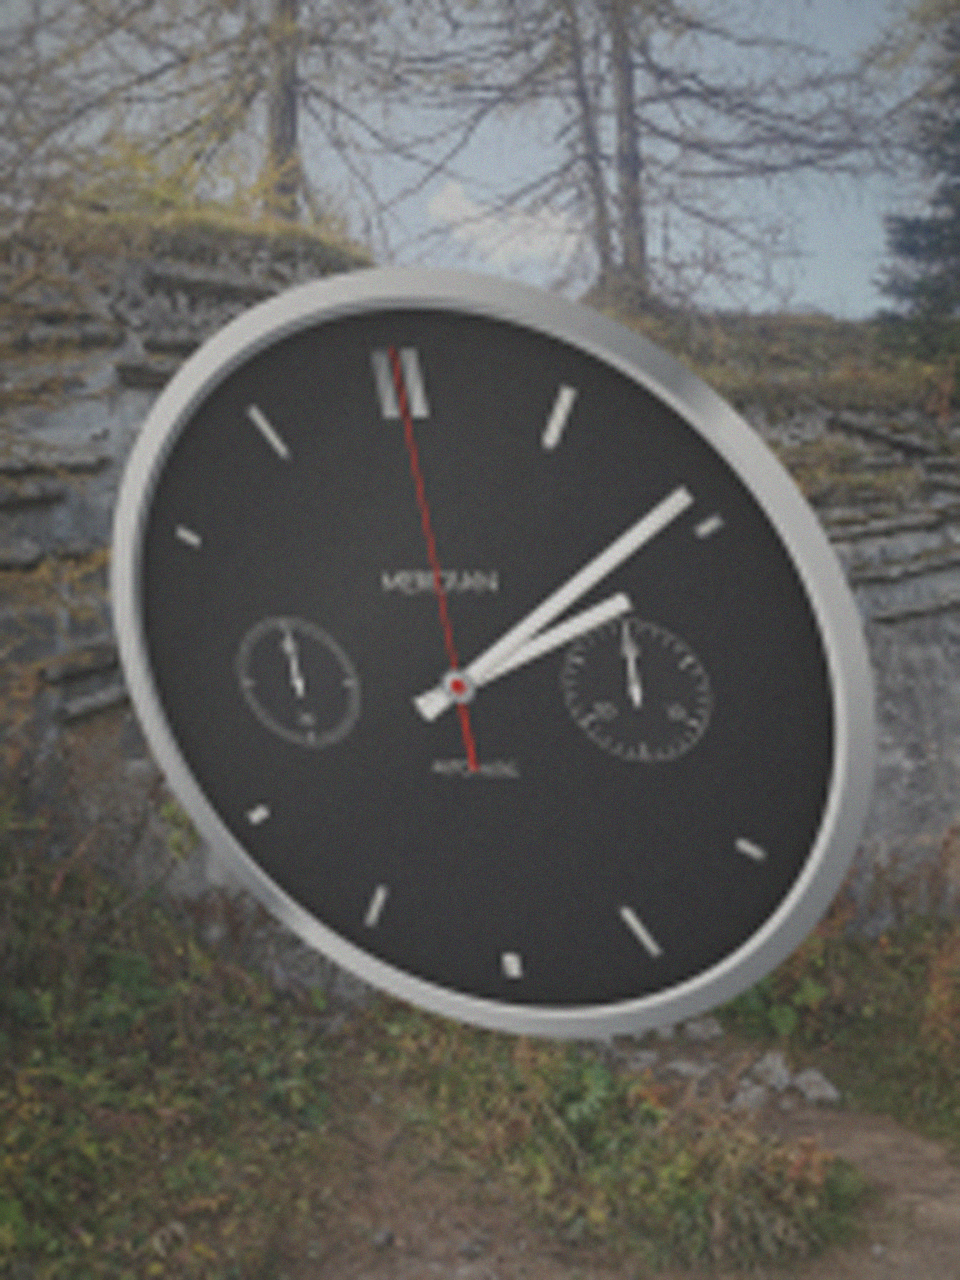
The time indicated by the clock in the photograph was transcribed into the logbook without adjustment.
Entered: 2:09
